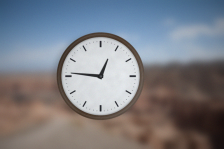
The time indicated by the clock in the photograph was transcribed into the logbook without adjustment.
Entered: 12:46
